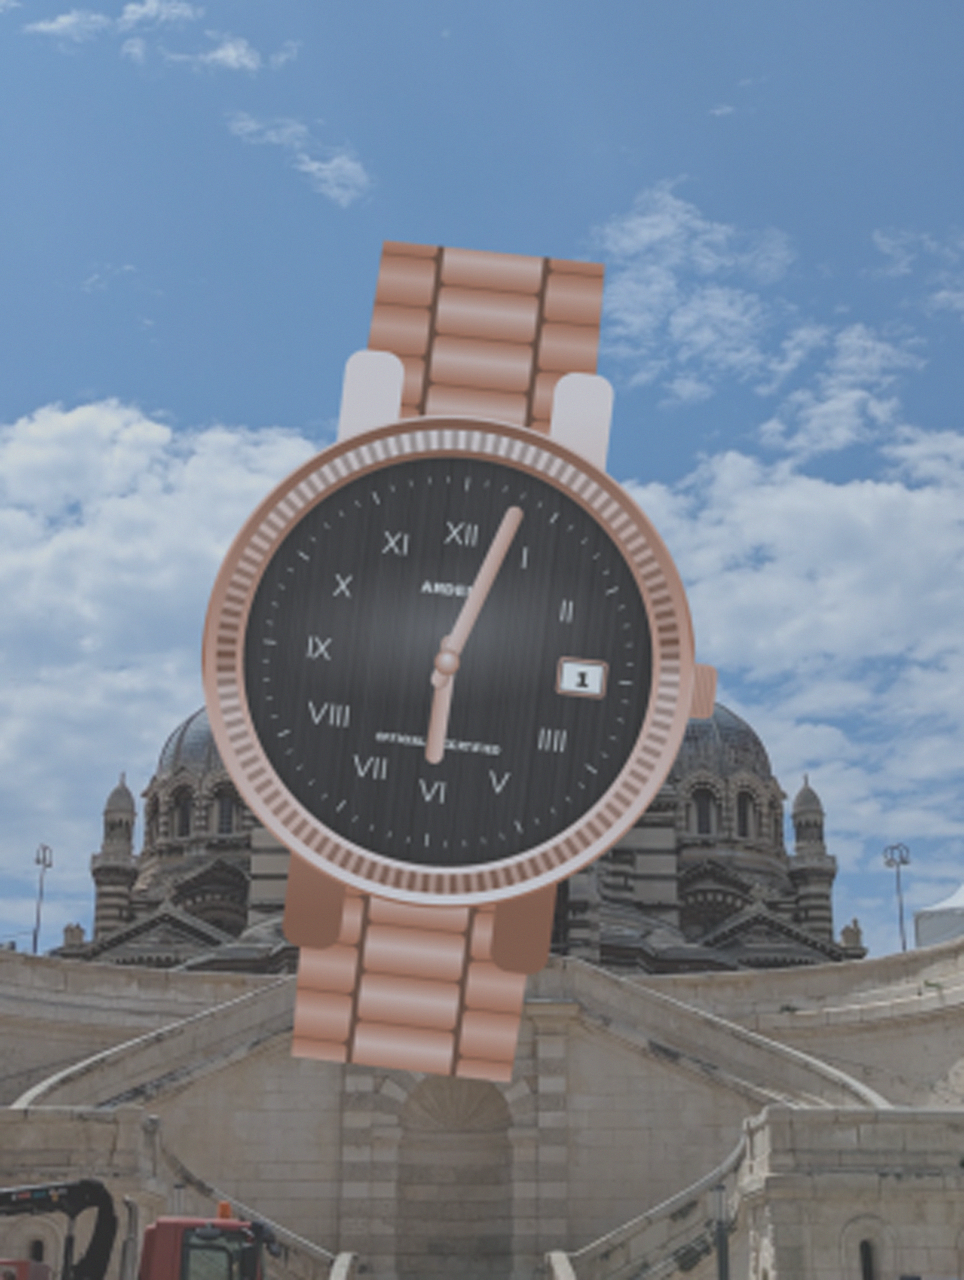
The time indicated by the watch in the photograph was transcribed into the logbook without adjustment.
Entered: 6:03
